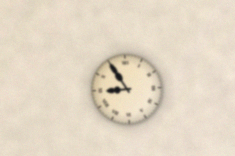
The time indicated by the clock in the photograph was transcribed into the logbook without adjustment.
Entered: 8:55
